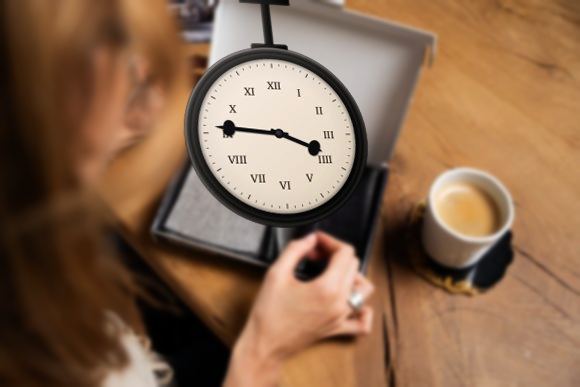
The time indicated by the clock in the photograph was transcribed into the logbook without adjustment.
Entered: 3:46
